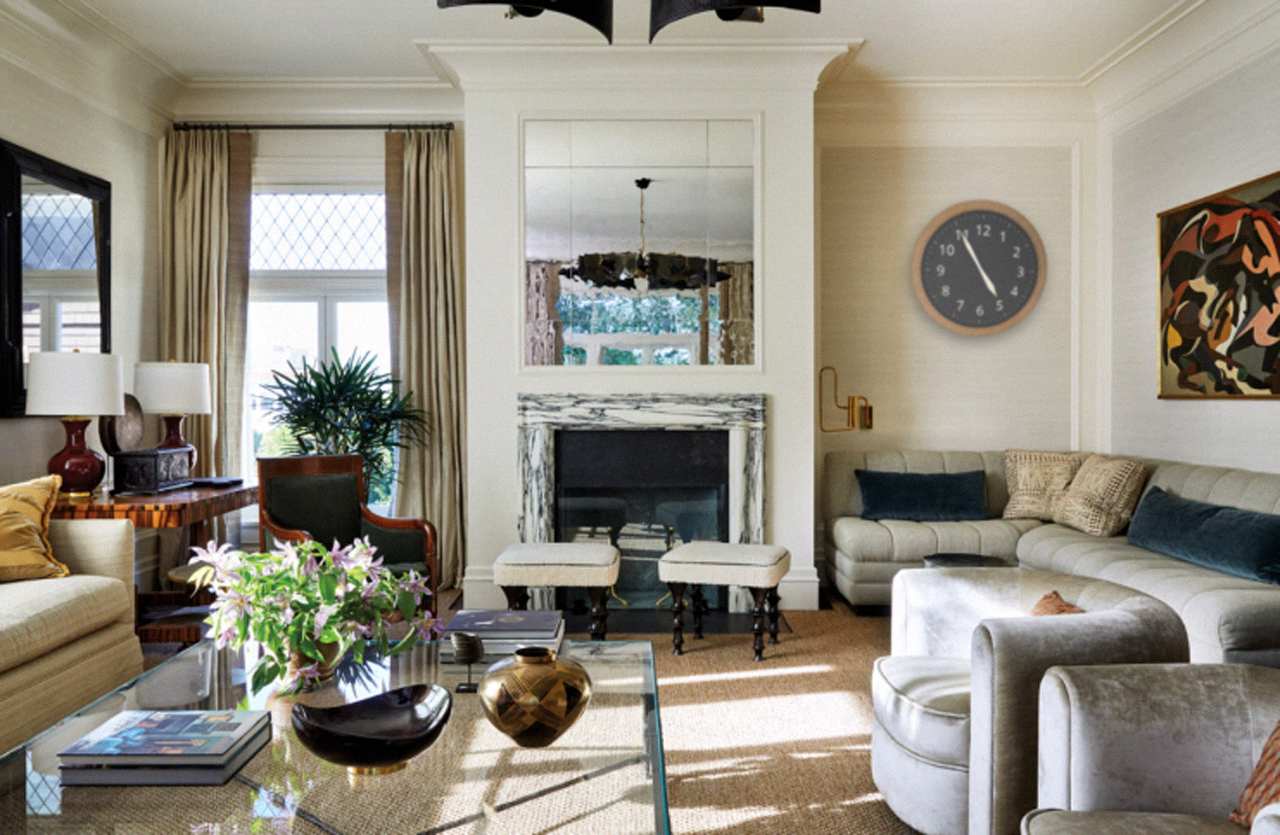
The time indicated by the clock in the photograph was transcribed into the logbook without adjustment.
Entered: 4:55
